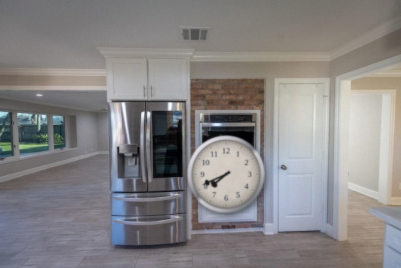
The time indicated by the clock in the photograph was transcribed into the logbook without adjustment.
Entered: 7:41
